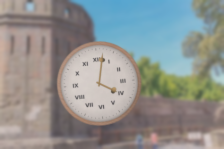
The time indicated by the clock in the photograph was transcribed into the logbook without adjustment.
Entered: 4:02
